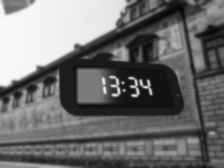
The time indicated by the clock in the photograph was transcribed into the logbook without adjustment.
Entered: 13:34
